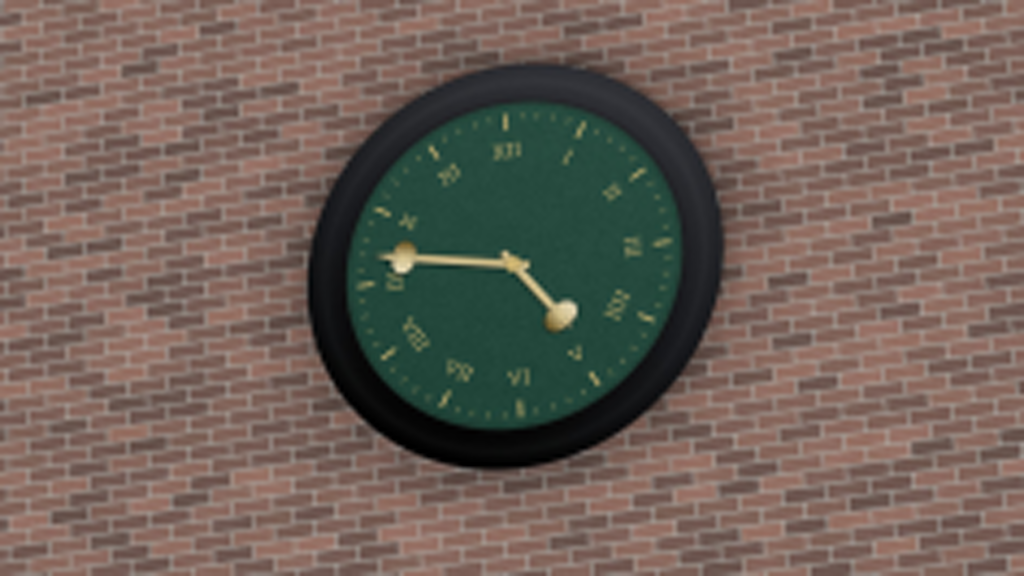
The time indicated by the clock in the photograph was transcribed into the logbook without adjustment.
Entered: 4:47
